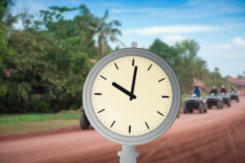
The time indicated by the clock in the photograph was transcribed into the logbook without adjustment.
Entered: 10:01
